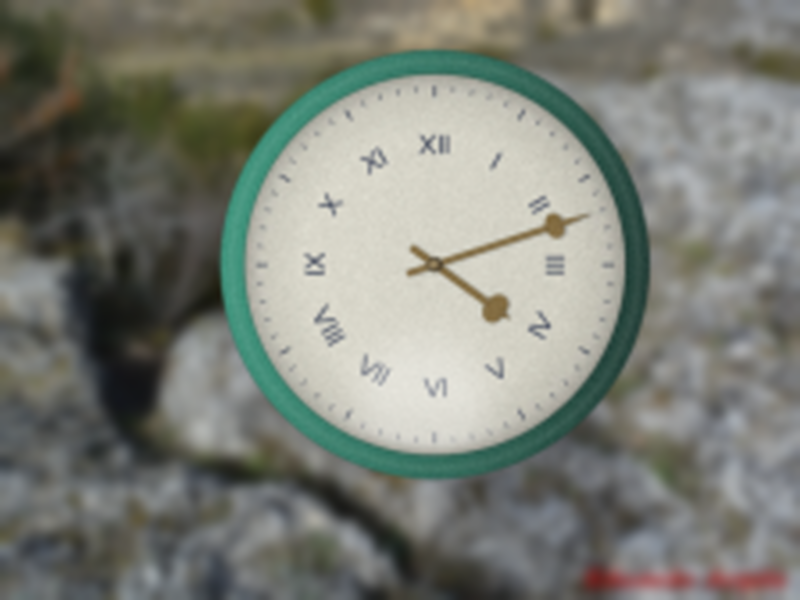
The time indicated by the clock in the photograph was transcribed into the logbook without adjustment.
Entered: 4:12
